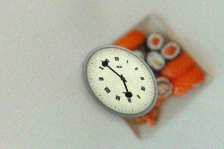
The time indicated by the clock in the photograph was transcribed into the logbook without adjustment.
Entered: 5:53
